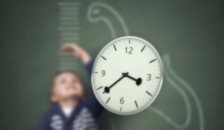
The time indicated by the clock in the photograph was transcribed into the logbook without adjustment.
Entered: 3:38
